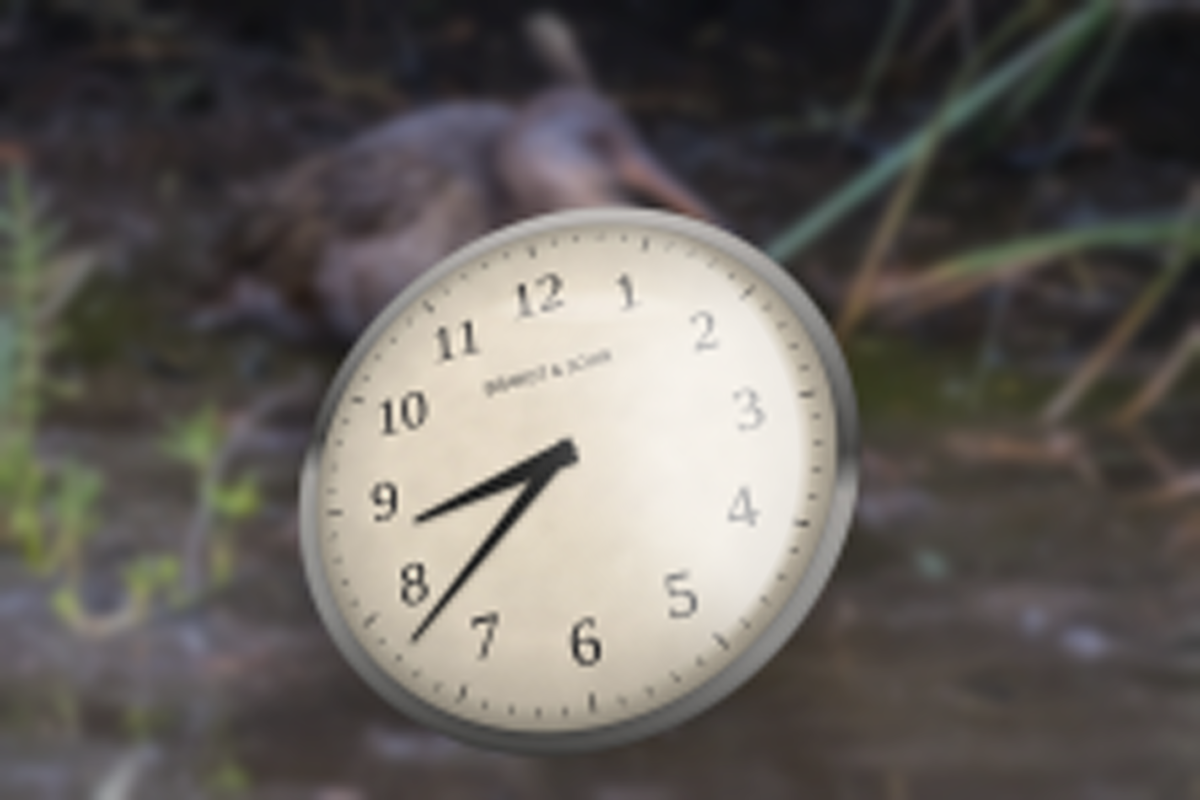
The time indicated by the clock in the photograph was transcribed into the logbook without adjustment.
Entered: 8:38
